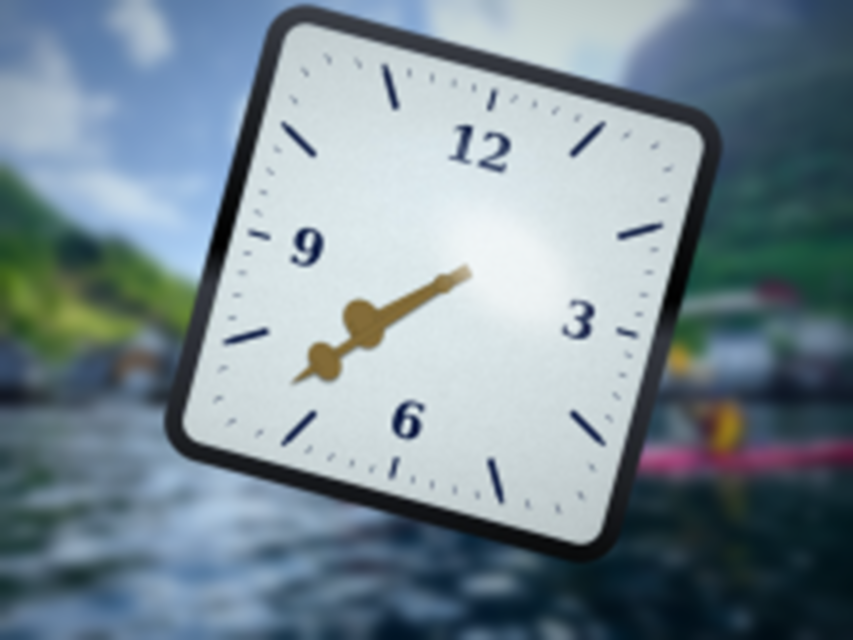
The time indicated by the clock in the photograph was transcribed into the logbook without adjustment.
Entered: 7:37
